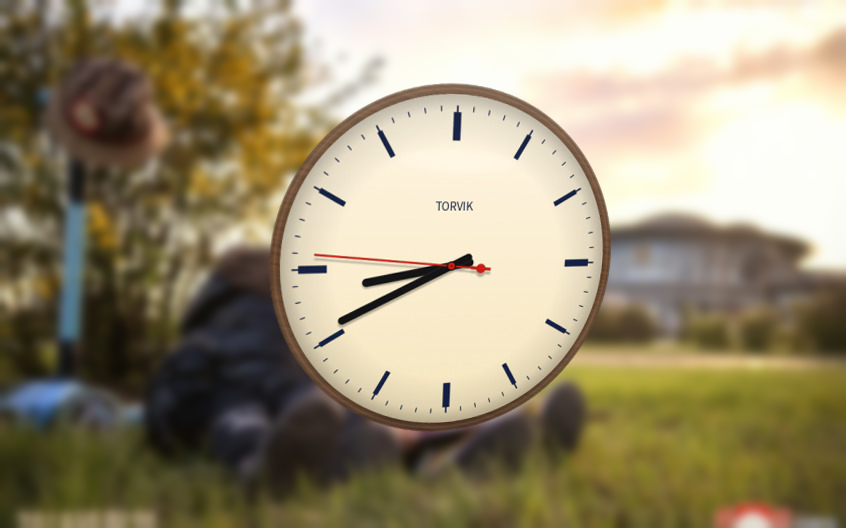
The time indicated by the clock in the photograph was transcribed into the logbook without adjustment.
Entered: 8:40:46
